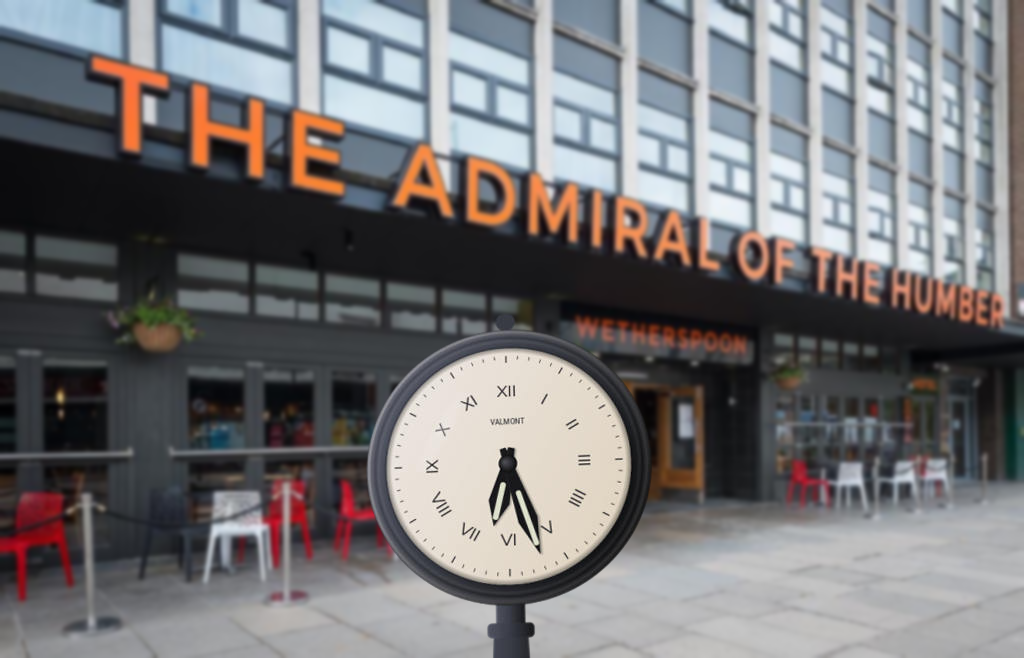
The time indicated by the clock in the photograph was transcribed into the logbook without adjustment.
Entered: 6:27
